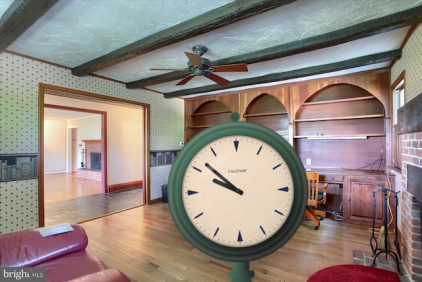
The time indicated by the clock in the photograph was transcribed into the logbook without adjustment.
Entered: 9:52
